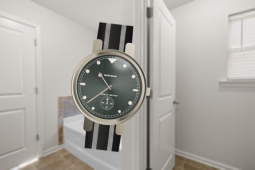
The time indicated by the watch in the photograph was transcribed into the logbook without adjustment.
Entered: 10:38
